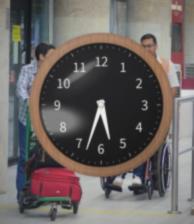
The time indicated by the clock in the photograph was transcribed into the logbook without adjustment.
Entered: 5:33
